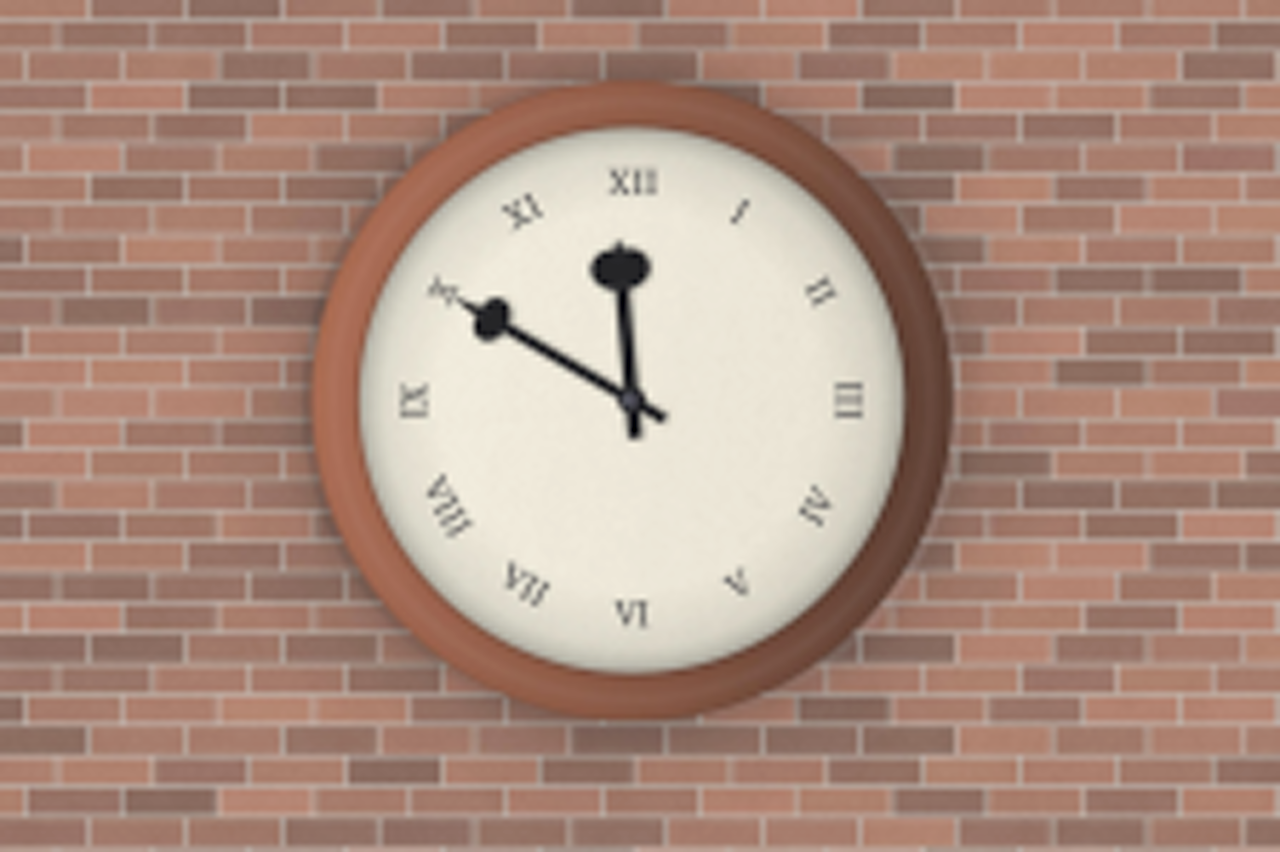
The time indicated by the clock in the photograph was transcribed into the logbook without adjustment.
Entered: 11:50
